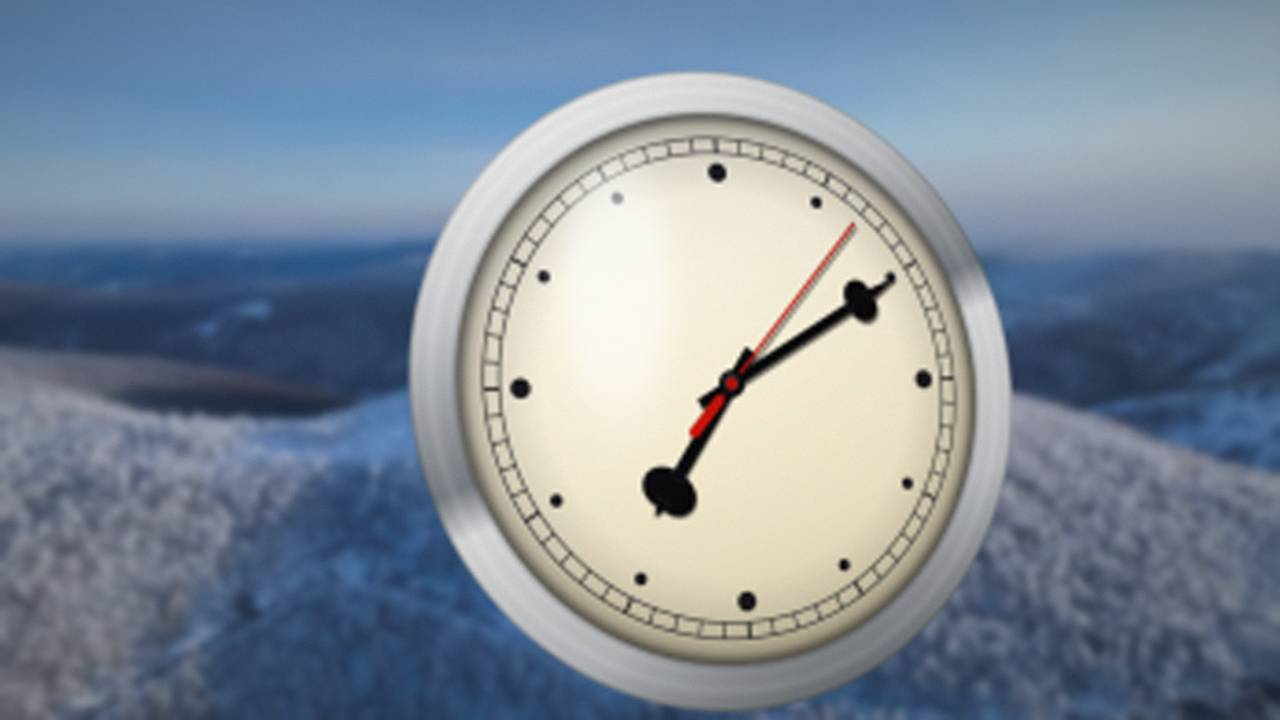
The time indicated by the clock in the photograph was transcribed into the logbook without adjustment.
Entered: 7:10:07
